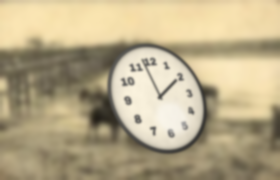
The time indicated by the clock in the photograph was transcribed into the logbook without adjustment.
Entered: 1:58
